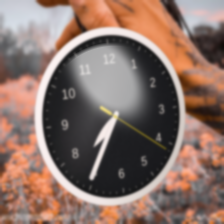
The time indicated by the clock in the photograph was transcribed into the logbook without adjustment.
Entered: 7:35:21
